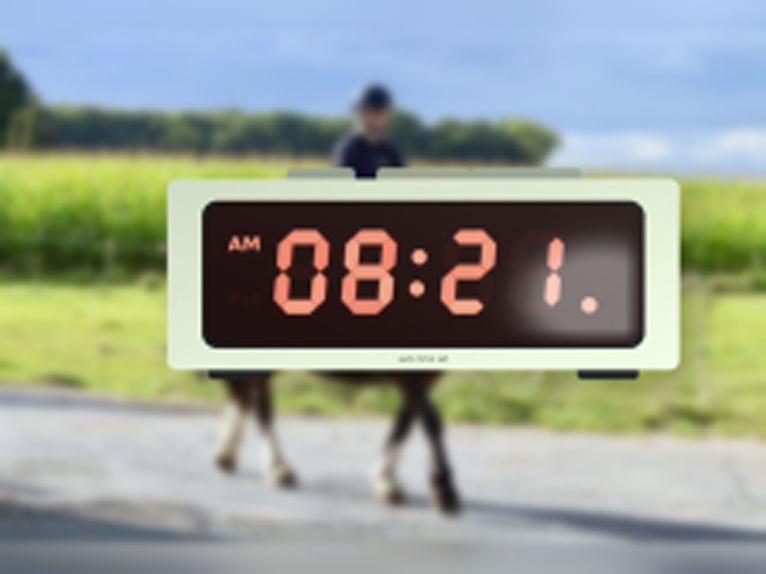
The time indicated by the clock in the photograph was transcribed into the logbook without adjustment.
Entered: 8:21
